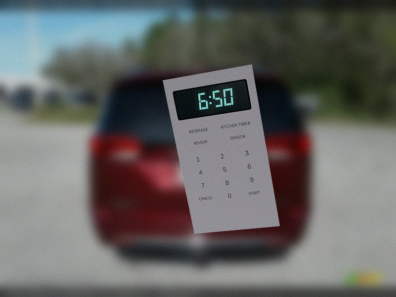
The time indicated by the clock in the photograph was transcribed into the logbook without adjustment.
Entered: 6:50
